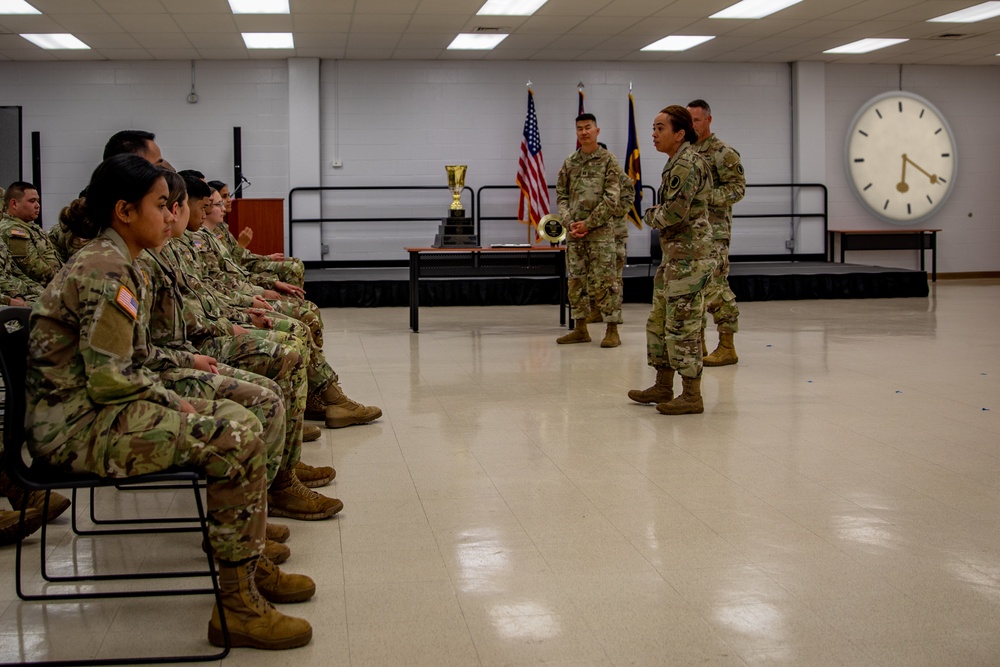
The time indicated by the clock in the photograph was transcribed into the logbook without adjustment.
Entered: 6:21
